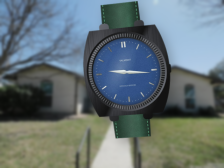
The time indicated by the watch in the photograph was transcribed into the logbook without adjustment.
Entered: 9:16
